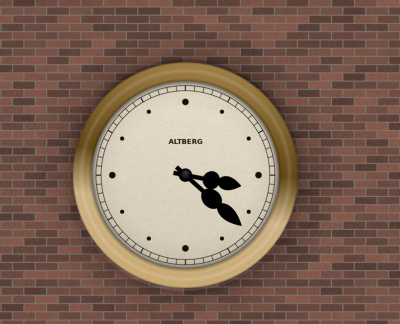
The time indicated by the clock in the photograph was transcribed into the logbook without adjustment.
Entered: 3:22
